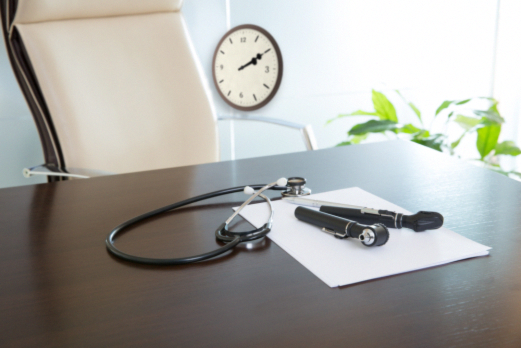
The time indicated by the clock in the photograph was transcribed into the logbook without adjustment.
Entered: 2:10
